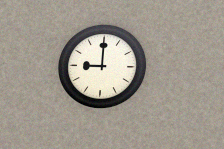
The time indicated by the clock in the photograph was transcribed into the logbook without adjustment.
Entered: 9:00
